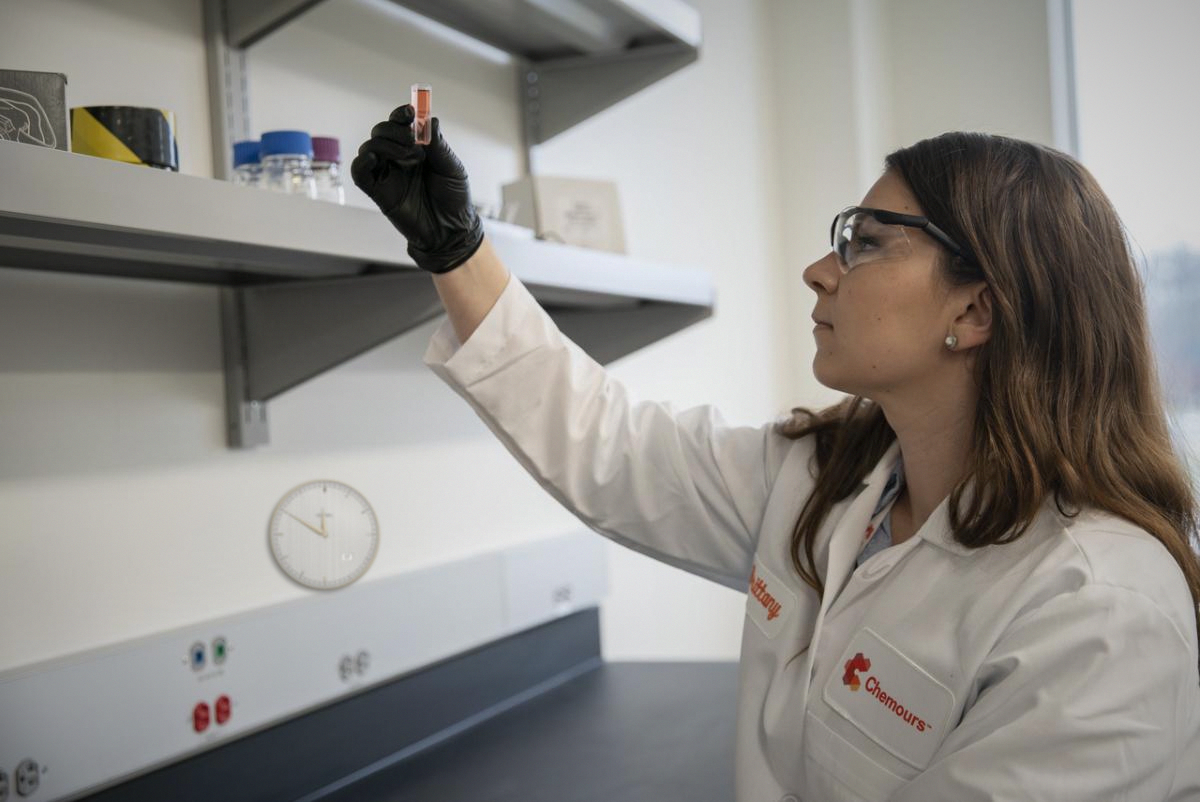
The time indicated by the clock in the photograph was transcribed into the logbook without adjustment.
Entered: 11:50
